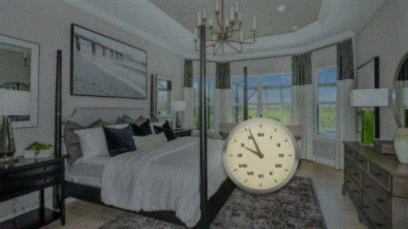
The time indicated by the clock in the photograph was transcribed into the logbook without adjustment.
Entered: 9:56
